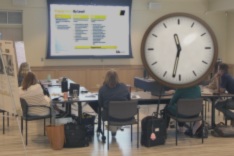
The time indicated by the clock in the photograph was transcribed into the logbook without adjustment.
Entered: 11:32
